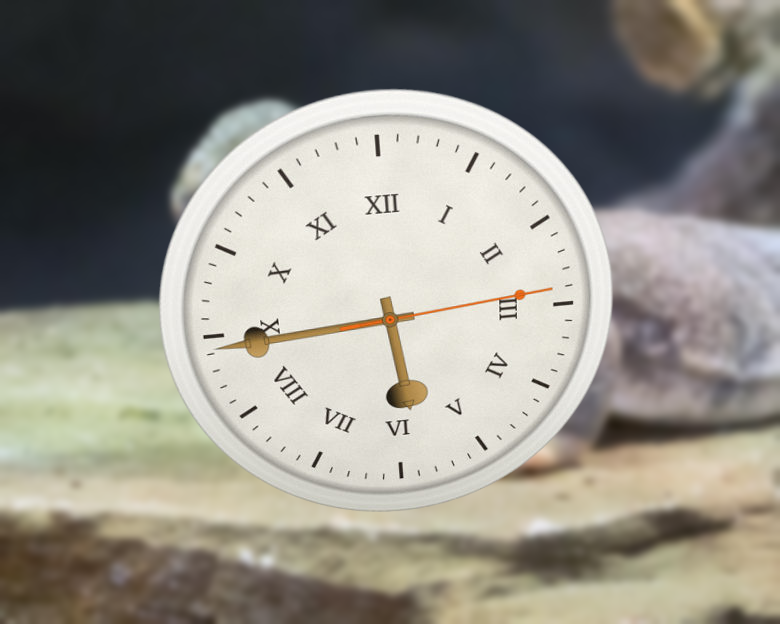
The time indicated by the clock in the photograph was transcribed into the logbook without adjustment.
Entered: 5:44:14
